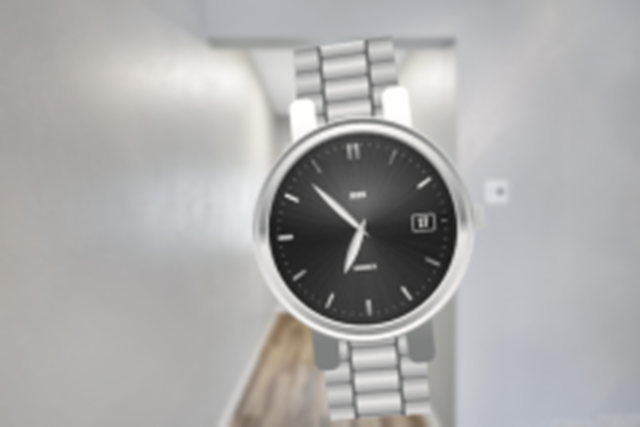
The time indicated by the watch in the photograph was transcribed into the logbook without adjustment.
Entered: 6:53
